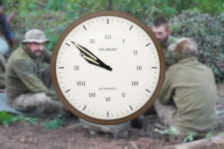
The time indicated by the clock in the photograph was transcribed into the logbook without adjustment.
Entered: 9:51
